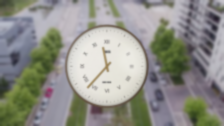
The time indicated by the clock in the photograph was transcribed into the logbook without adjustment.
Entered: 11:37
